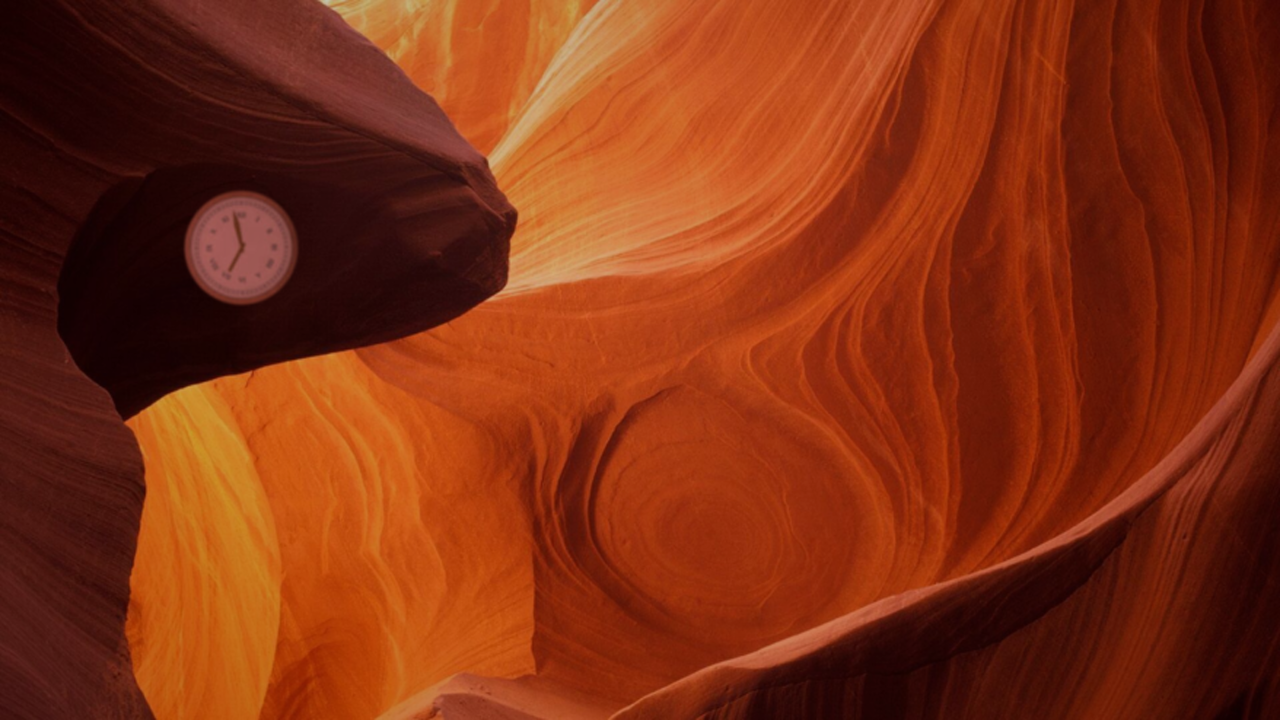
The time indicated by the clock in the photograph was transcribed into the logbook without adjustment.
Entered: 6:58
